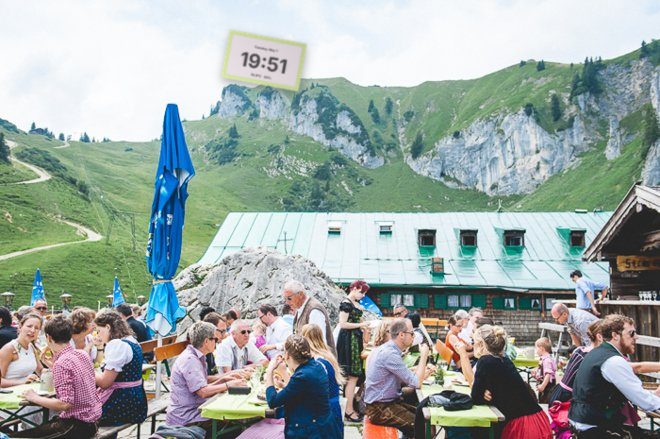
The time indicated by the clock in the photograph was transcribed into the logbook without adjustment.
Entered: 19:51
